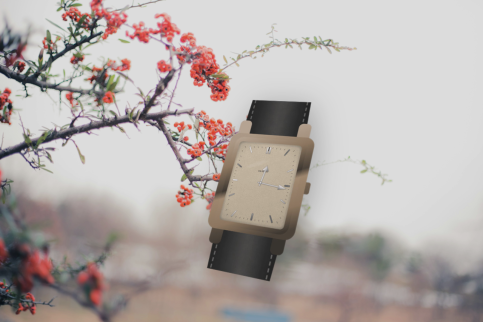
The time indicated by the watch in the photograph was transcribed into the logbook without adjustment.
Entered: 12:16
